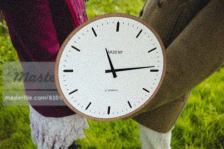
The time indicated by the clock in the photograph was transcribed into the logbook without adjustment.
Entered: 11:14
